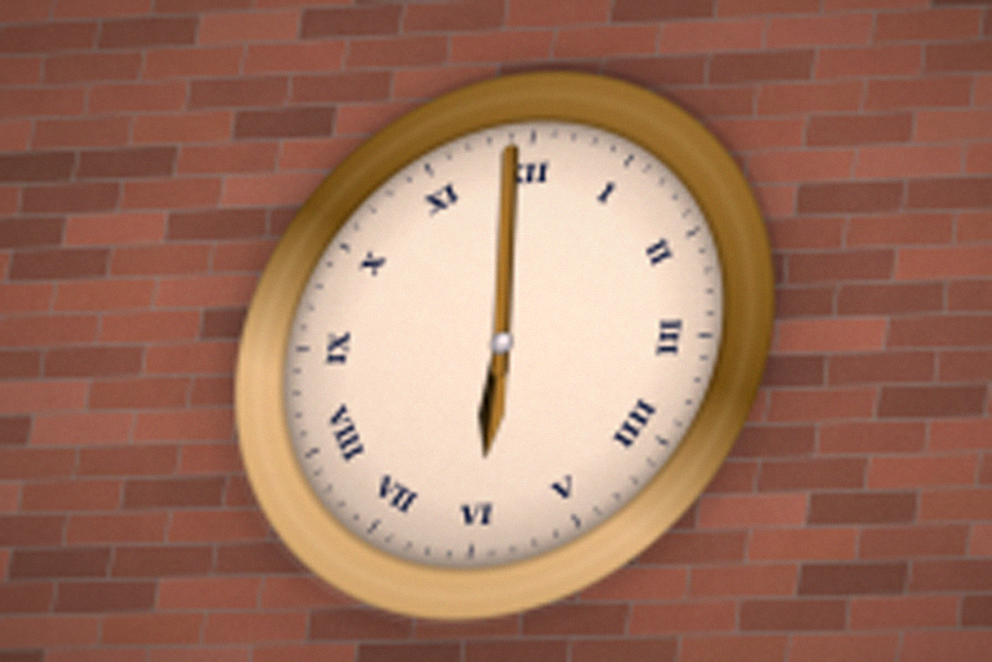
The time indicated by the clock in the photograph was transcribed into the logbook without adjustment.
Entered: 5:59
